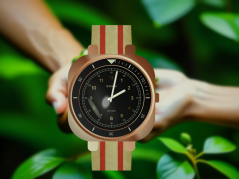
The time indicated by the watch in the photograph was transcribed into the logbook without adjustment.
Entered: 2:02
